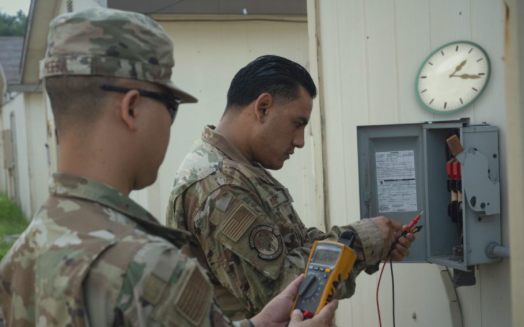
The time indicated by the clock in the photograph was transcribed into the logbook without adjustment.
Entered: 1:16
